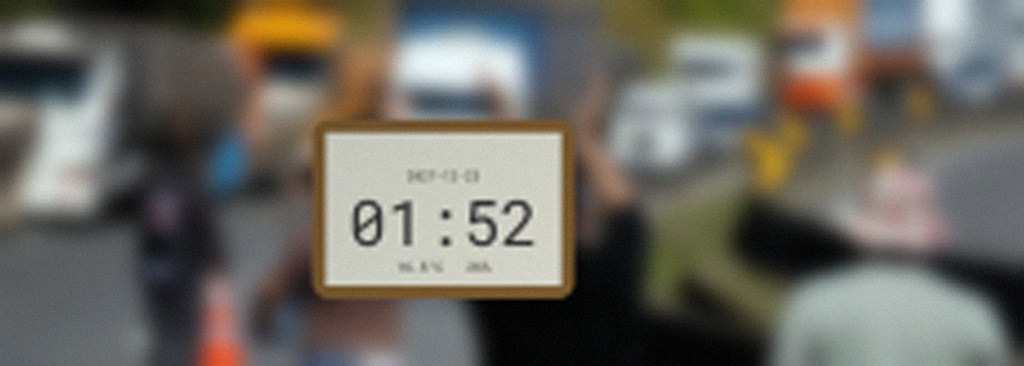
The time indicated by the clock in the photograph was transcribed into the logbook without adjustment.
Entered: 1:52
